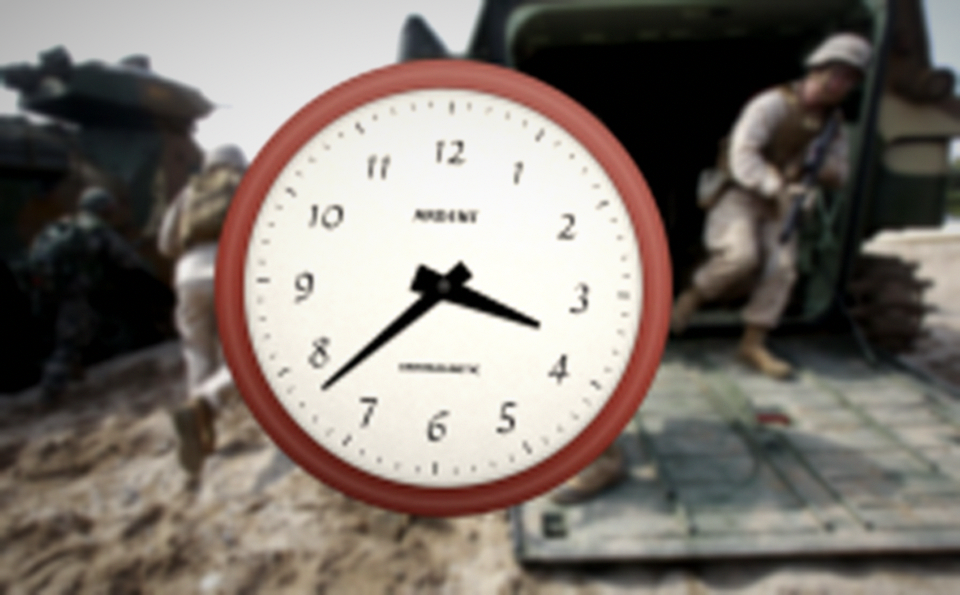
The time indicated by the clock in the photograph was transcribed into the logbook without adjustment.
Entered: 3:38
